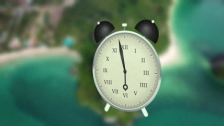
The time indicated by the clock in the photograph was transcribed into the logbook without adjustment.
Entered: 5:58
